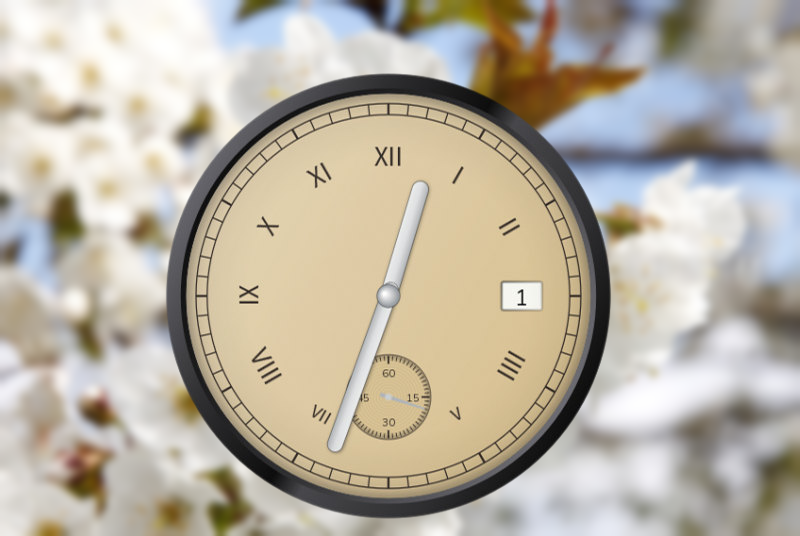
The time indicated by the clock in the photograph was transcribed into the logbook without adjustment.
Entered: 12:33:18
